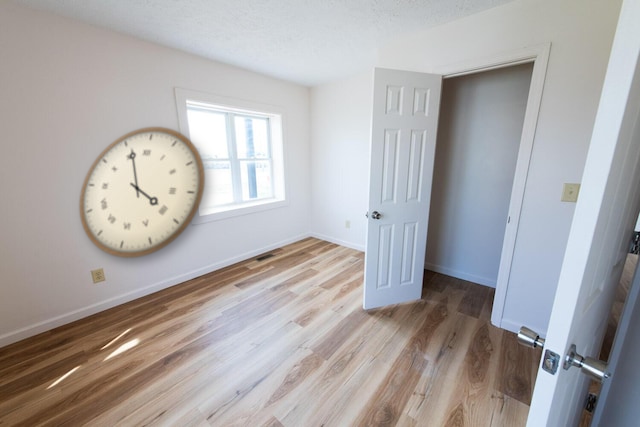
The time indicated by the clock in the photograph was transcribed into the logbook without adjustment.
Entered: 3:56
